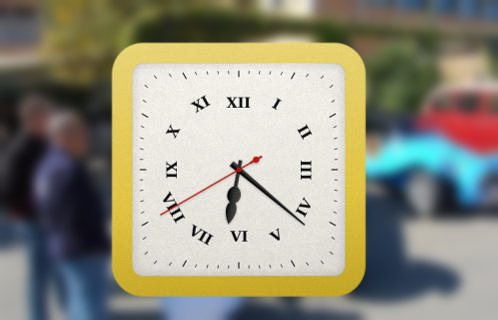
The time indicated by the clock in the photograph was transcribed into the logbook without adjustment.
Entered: 6:21:40
